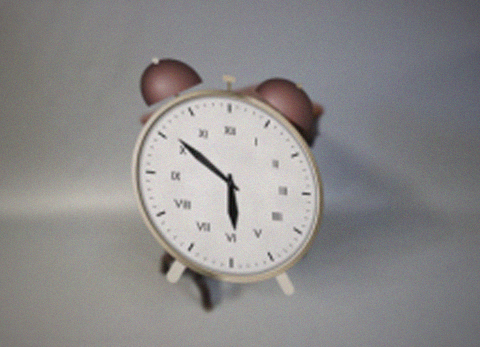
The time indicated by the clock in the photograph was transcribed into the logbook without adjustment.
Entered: 5:51
